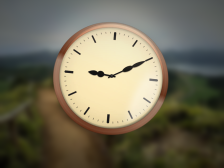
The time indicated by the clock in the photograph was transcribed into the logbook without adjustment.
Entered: 9:10
